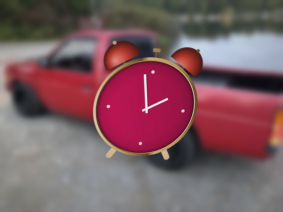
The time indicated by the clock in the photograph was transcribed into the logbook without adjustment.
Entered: 1:58
